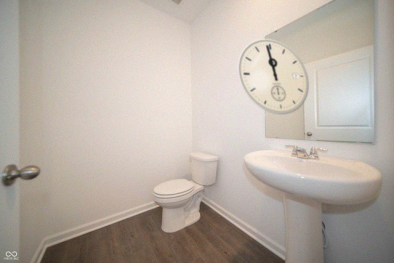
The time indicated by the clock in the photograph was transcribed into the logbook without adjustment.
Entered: 11:59
